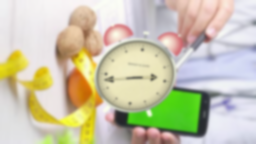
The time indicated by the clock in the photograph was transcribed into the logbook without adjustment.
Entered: 2:43
